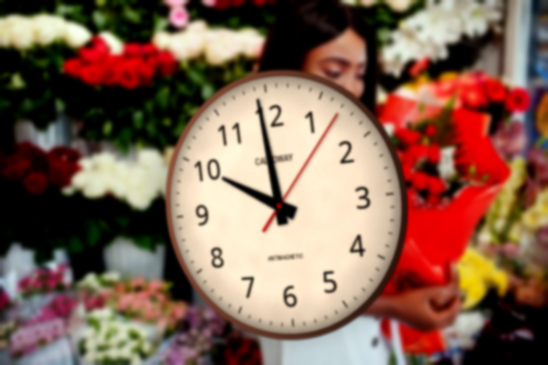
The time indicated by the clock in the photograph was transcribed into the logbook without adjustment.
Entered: 9:59:07
